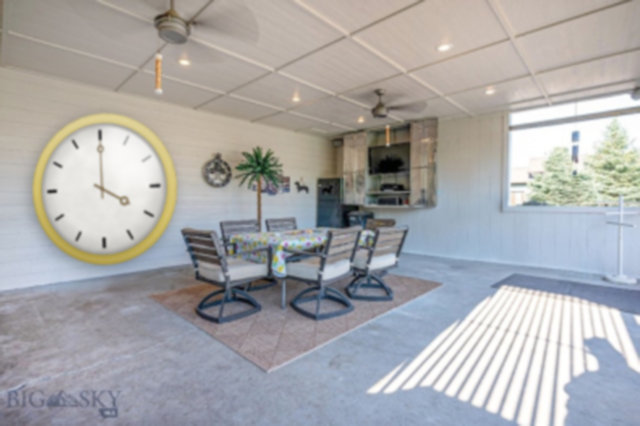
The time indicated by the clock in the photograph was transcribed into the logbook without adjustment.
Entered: 4:00
